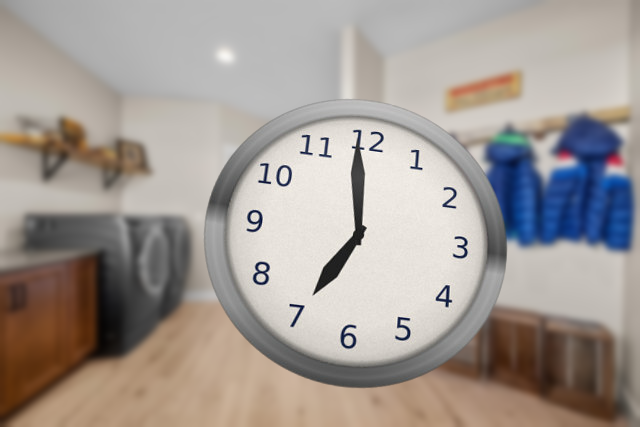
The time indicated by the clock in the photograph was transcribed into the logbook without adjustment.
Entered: 6:59
